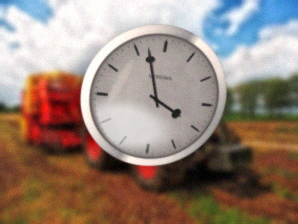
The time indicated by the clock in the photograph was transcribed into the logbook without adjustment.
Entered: 3:57
